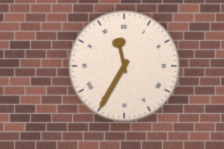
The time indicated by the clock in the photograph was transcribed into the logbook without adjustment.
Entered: 11:35
